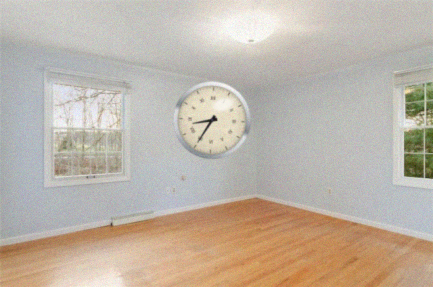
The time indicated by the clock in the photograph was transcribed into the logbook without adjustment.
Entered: 8:35
